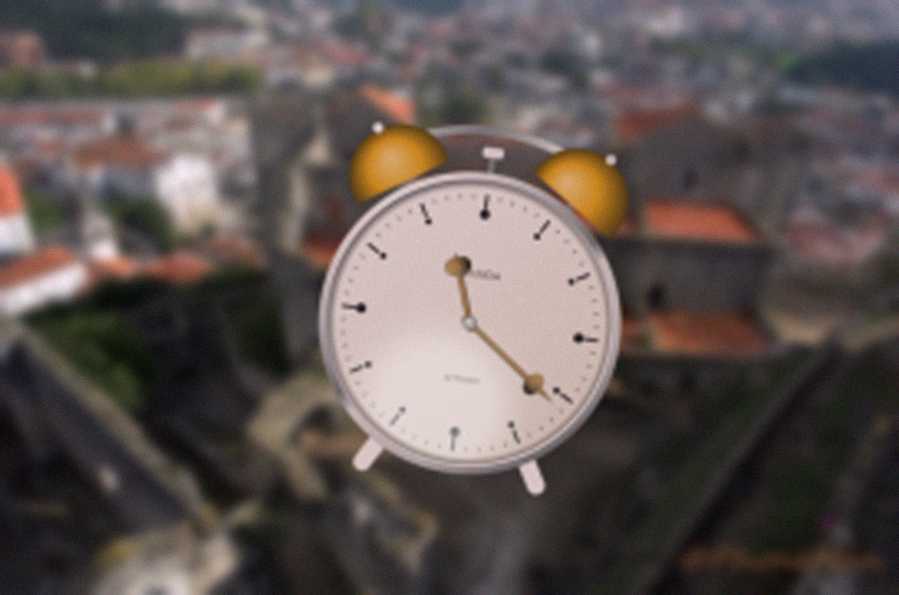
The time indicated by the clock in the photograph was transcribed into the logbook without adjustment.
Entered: 11:21
